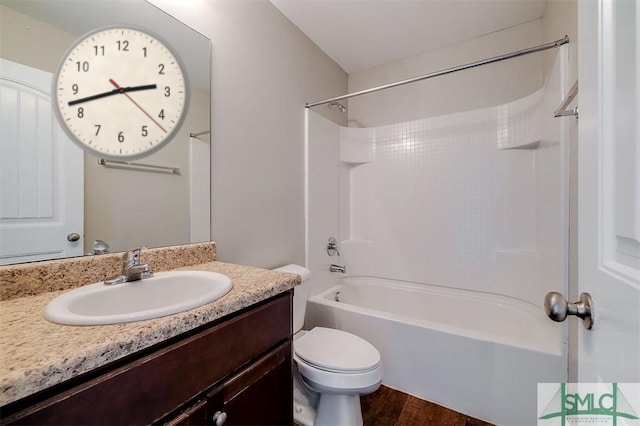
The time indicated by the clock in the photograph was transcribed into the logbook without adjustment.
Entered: 2:42:22
